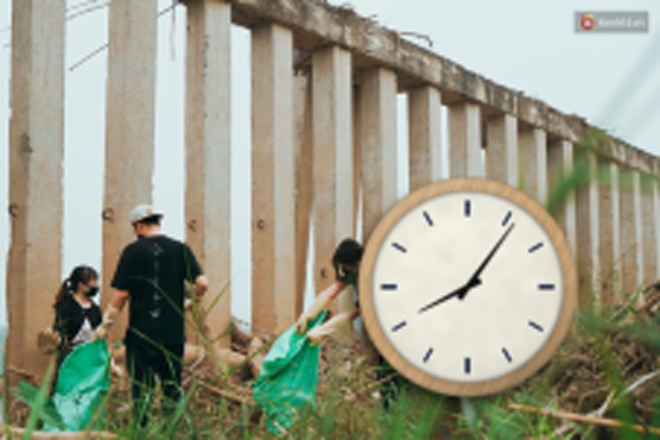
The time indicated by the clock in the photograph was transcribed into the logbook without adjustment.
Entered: 8:06
